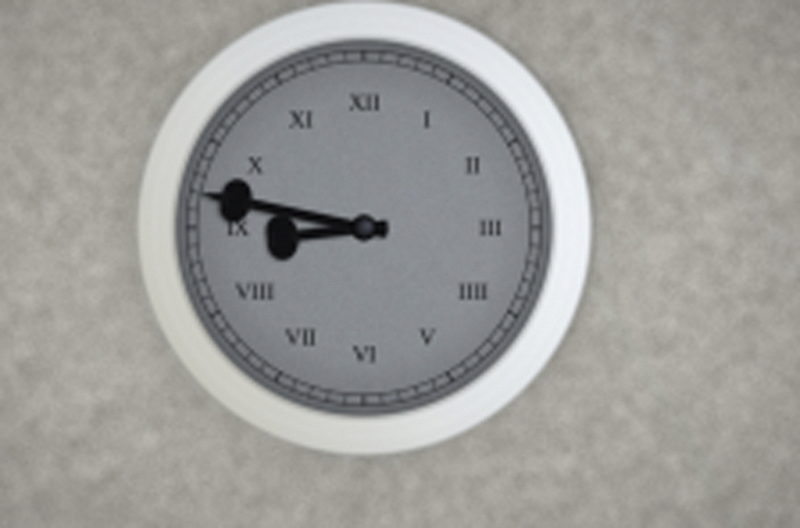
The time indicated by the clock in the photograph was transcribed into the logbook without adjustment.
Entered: 8:47
